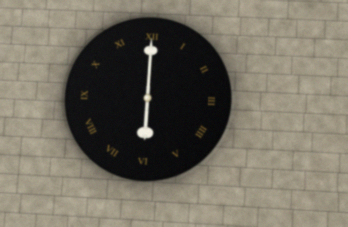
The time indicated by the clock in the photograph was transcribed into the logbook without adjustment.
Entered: 6:00
